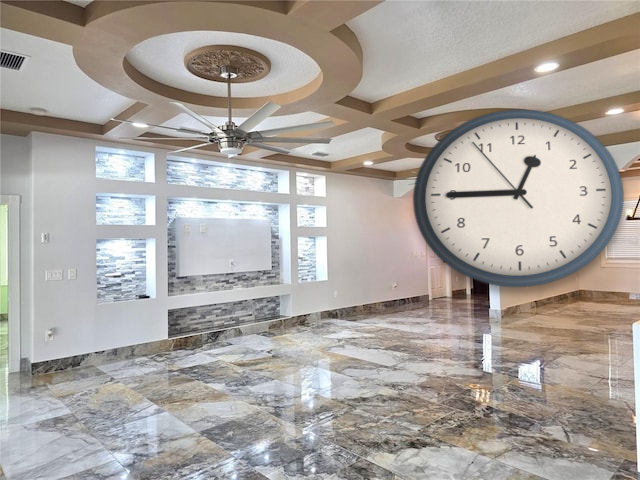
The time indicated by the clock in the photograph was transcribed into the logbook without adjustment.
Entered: 12:44:54
